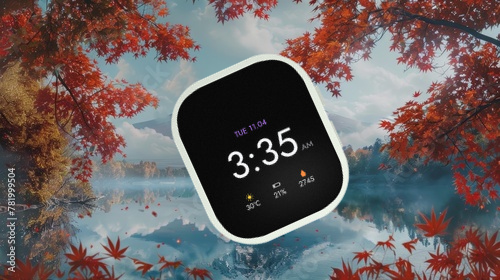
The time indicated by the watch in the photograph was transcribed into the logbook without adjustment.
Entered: 3:35
